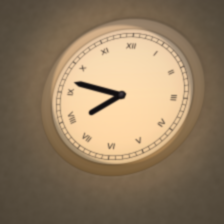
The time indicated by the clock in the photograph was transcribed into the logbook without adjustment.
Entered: 7:47
